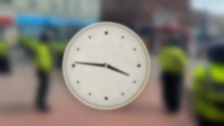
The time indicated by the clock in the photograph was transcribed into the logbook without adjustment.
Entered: 3:46
